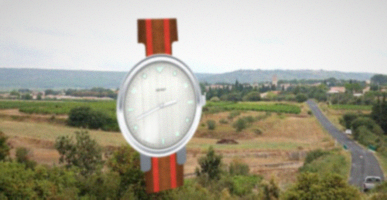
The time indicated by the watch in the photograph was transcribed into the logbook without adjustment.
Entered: 2:42
